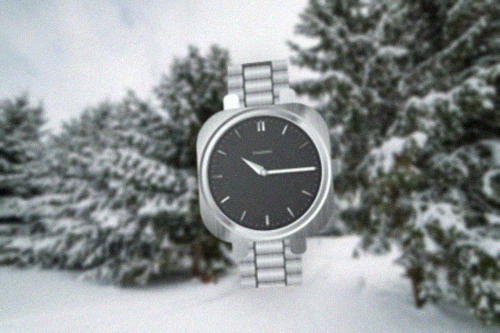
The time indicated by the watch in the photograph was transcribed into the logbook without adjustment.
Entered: 10:15
